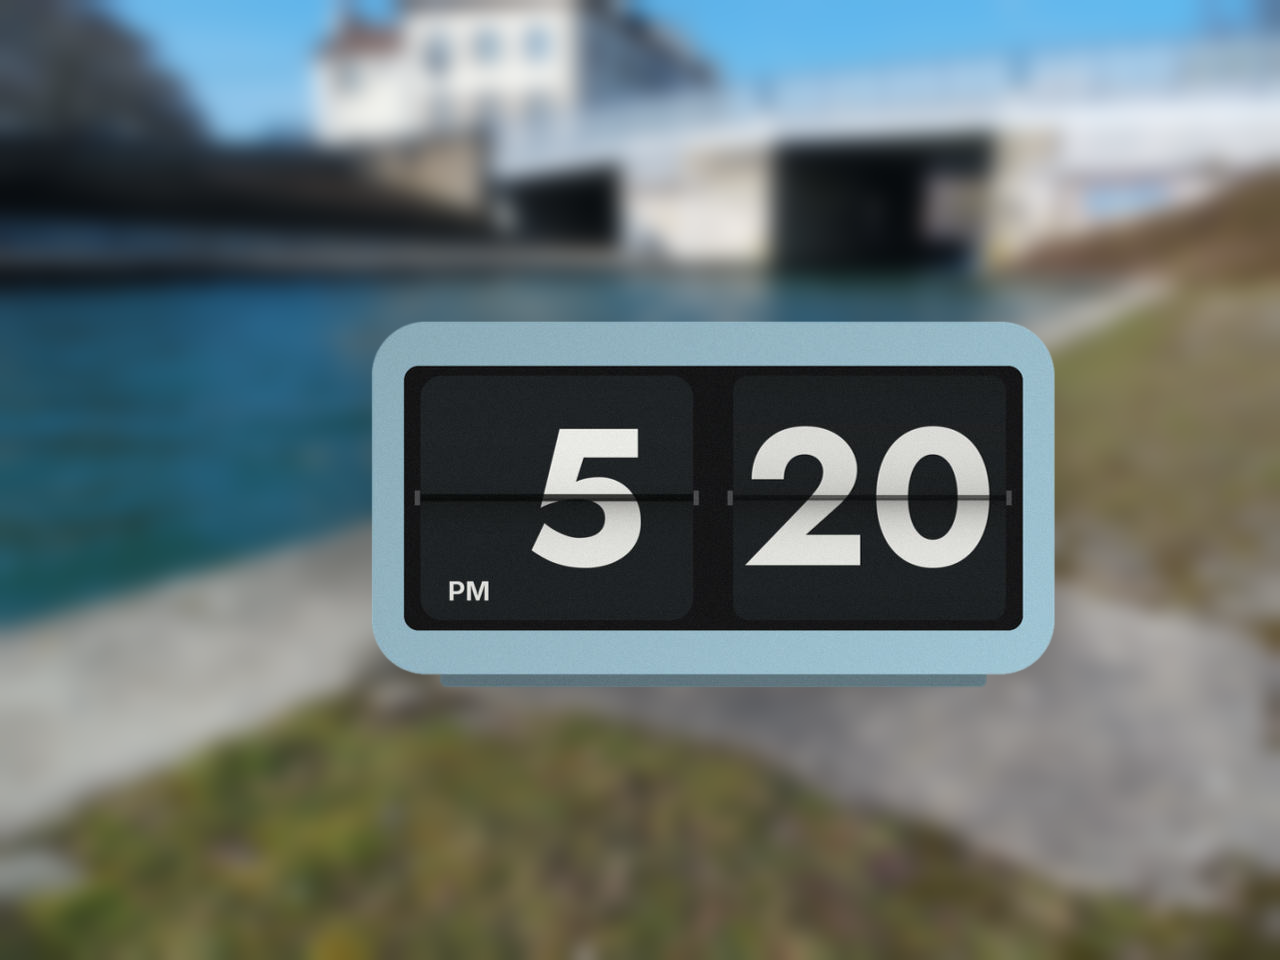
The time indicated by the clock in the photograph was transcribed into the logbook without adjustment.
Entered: 5:20
